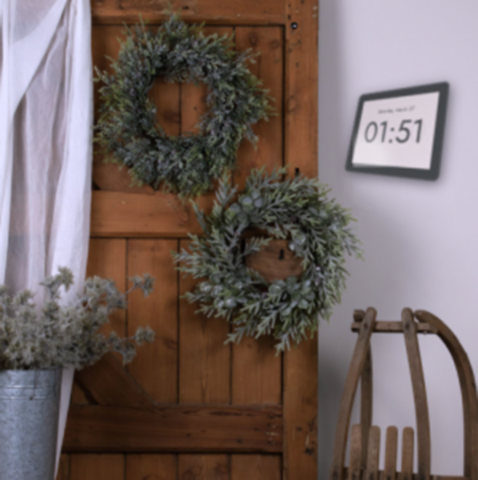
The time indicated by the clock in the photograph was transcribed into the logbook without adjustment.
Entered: 1:51
